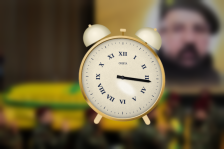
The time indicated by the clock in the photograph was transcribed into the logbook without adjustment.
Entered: 3:16
